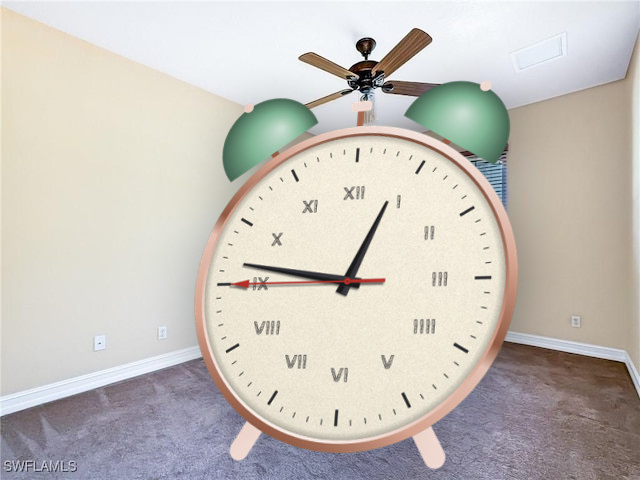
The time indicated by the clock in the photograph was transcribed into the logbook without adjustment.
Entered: 12:46:45
